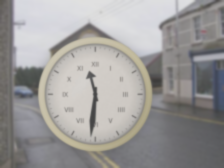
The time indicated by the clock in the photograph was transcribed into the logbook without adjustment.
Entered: 11:31
